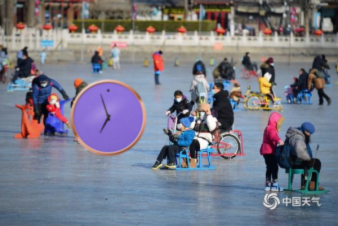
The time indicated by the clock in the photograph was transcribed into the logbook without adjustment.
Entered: 6:57
